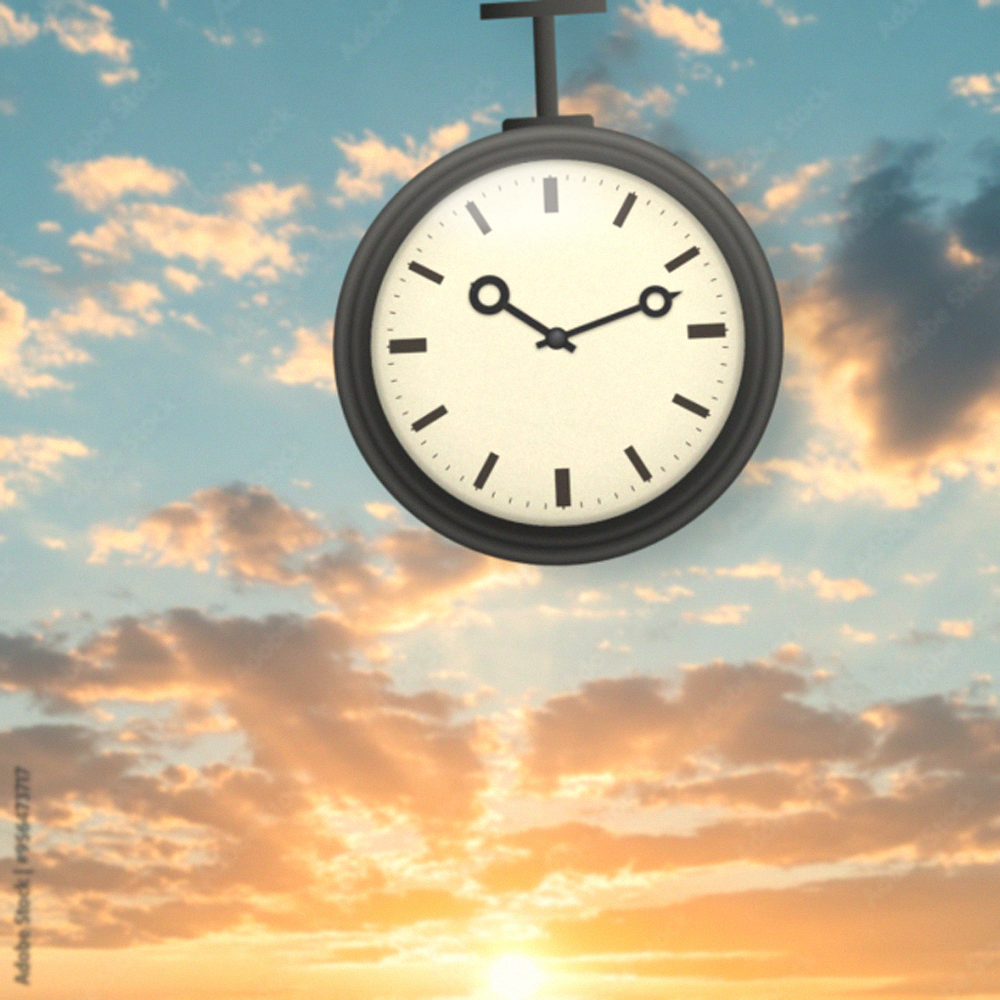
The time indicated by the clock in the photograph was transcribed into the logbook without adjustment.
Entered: 10:12
